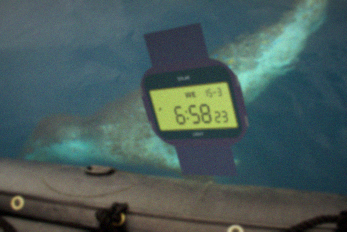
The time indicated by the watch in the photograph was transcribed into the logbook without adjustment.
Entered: 6:58:23
